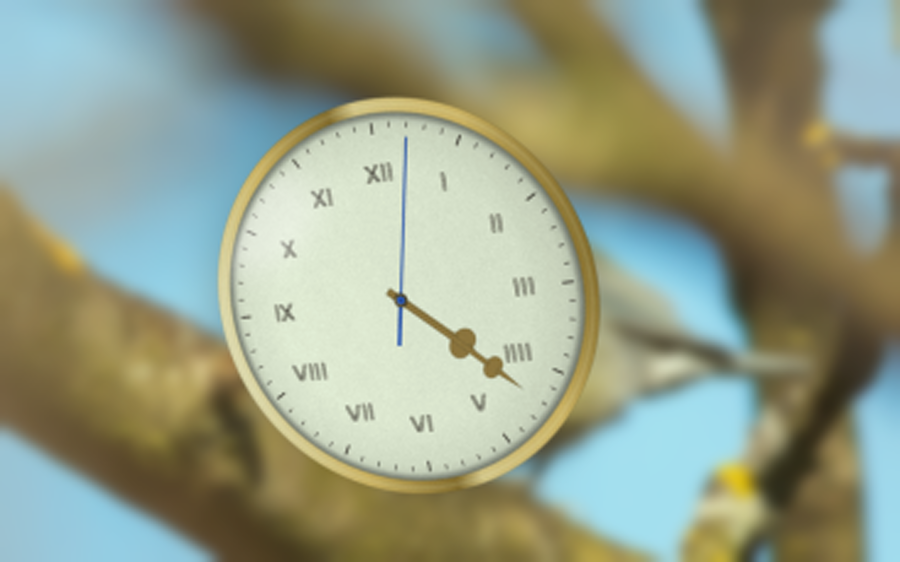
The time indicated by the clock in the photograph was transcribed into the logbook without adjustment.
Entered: 4:22:02
